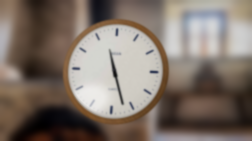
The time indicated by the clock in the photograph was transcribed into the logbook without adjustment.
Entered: 11:27
